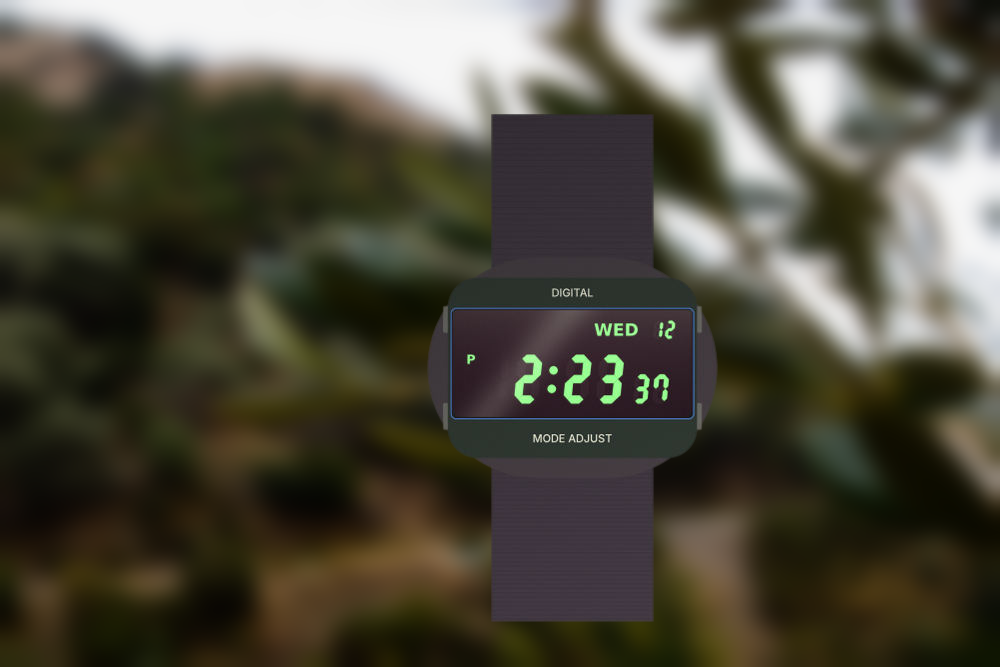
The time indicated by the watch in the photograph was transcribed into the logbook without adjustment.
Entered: 2:23:37
